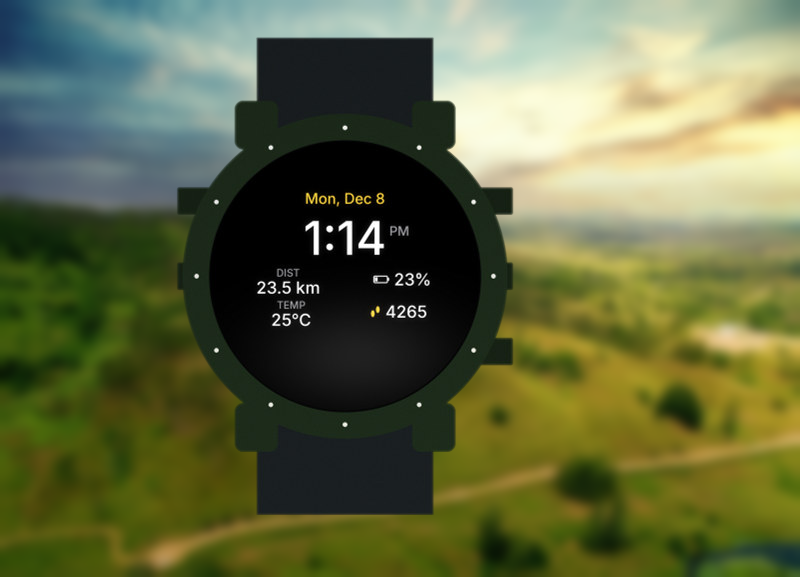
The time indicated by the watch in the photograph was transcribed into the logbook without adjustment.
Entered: 1:14
